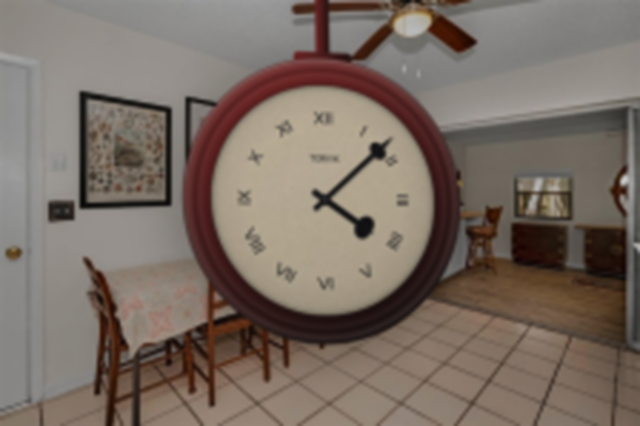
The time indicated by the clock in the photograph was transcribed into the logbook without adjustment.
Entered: 4:08
